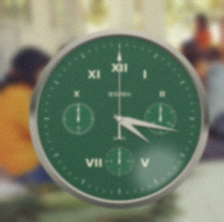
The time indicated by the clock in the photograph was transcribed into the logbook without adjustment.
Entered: 4:17
